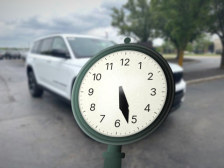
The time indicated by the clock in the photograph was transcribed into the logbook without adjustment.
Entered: 5:27
